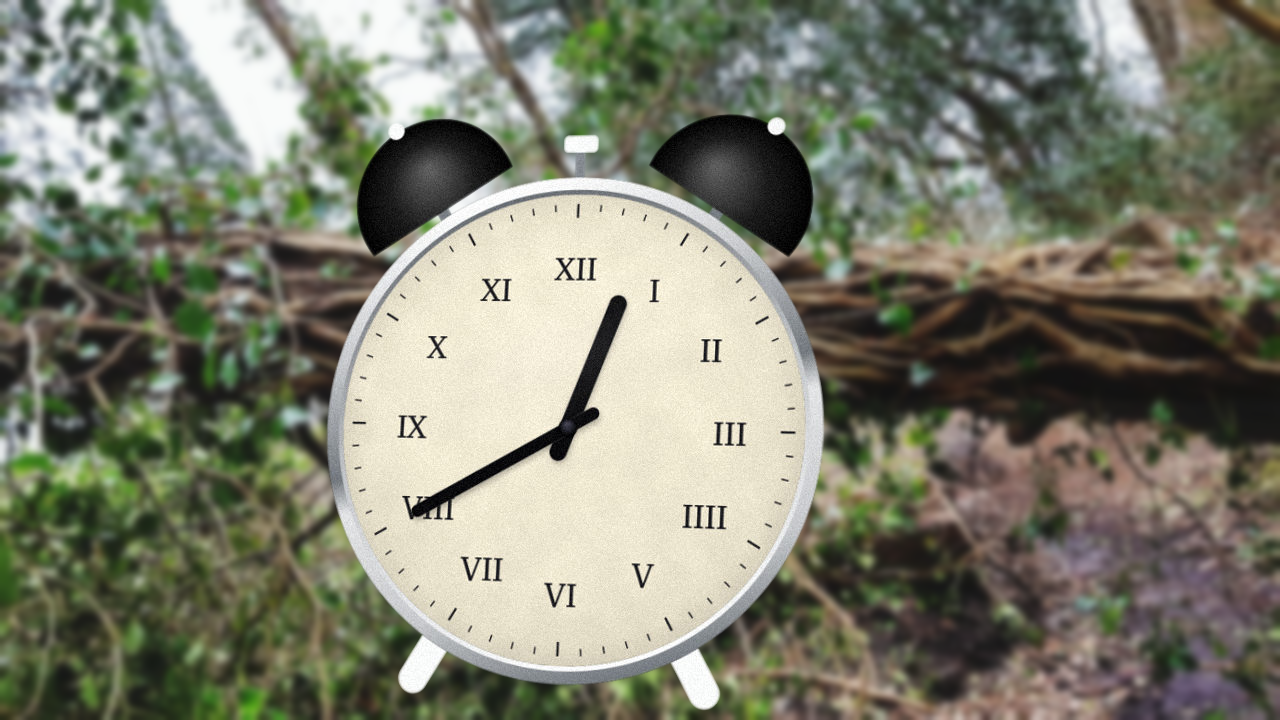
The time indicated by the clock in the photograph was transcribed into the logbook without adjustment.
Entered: 12:40
